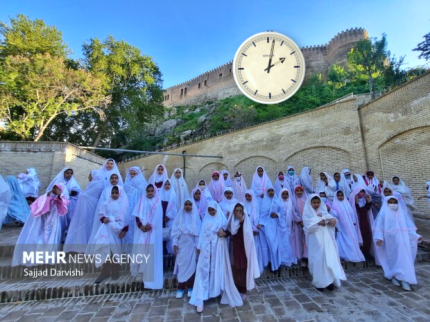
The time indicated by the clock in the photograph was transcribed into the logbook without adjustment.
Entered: 2:02
